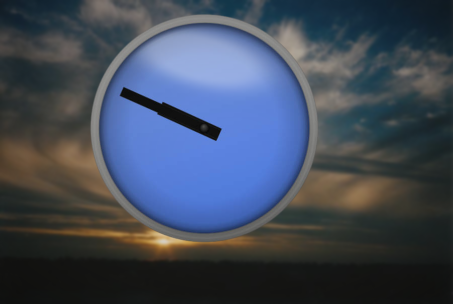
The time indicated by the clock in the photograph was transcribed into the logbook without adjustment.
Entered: 9:49
